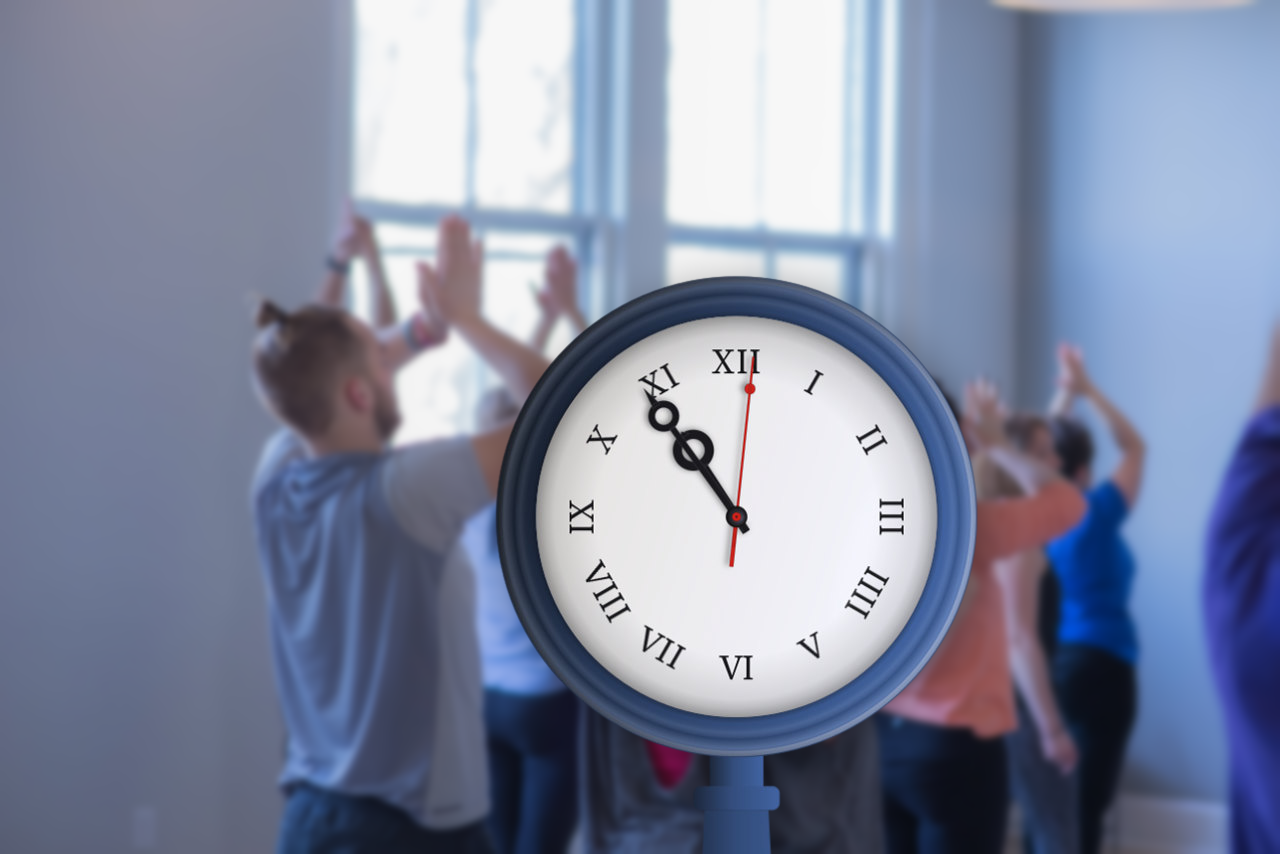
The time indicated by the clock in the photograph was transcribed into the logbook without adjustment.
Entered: 10:54:01
